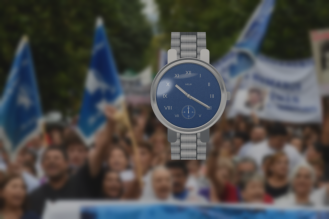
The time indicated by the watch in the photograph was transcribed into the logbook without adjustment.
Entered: 10:20
